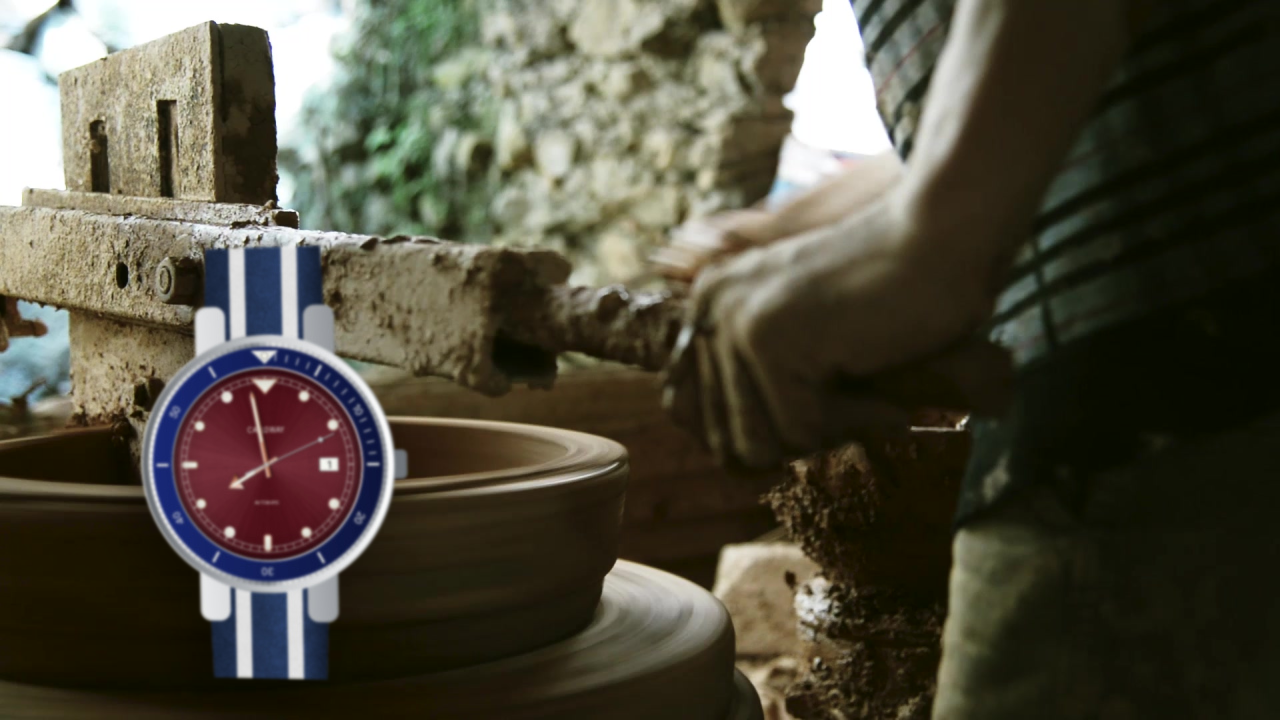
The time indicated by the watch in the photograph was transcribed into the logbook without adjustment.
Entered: 7:58:11
